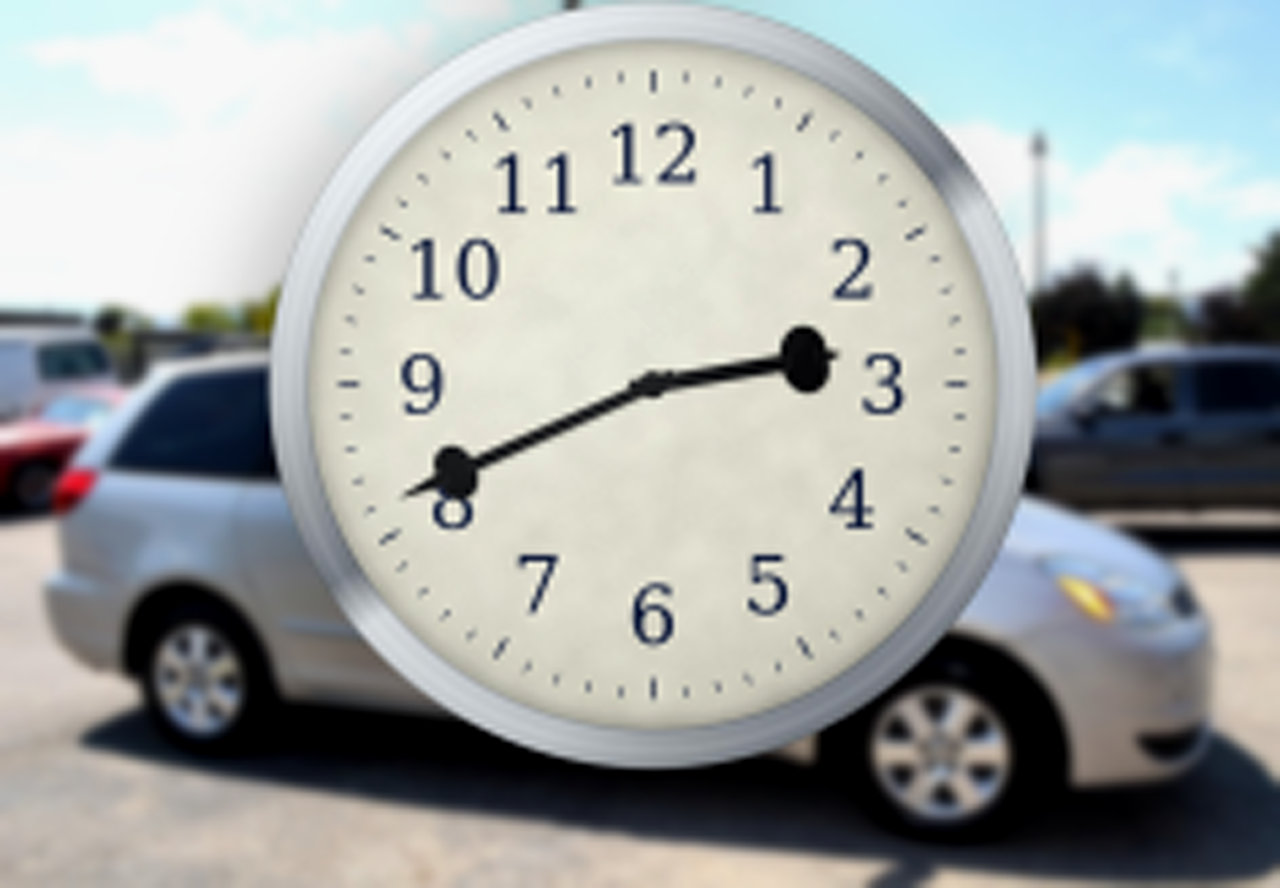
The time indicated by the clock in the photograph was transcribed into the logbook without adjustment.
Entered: 2:41
